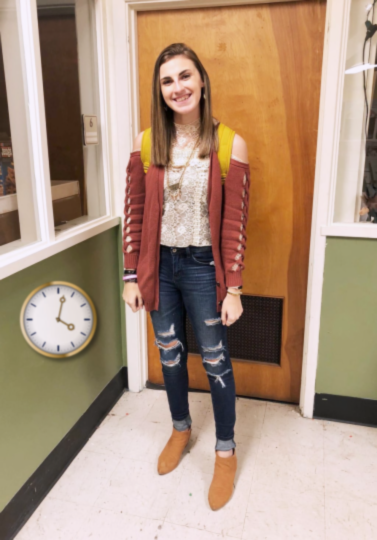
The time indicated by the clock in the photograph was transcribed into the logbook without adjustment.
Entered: 4:02
